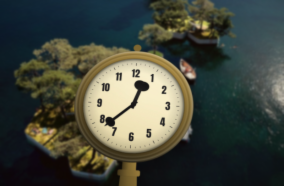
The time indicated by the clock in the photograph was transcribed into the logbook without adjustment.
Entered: 12:38
